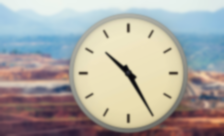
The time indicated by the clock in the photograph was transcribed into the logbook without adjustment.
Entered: 10:25
